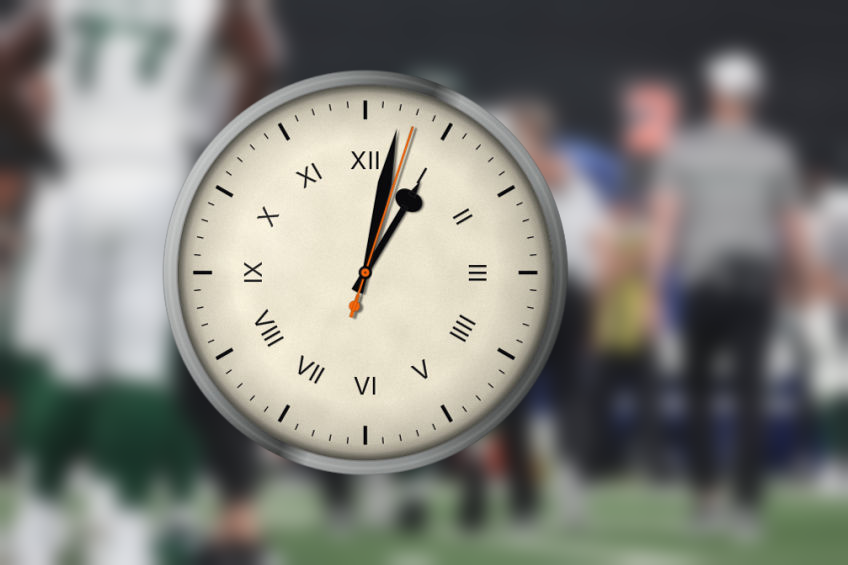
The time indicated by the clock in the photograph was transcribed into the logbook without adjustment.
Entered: 1:02:03
